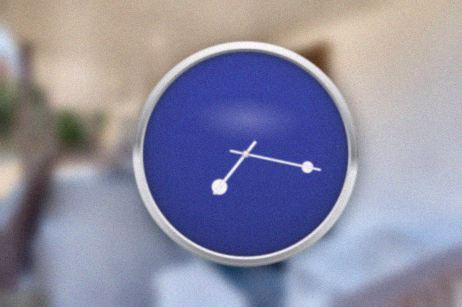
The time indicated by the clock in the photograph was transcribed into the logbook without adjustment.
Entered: 7:17
